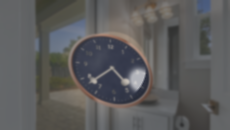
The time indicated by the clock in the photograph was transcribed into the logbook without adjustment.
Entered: 4:38
